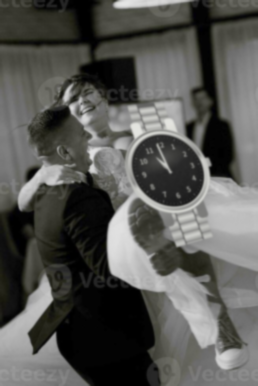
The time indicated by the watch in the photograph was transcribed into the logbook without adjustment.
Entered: 10:59
